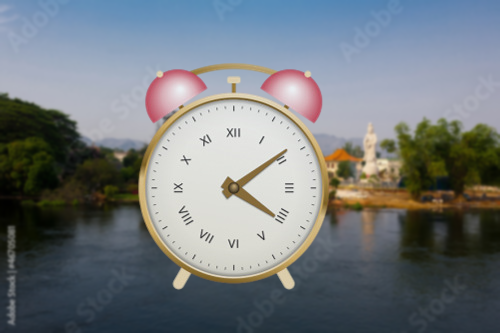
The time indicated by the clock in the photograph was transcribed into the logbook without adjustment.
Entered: 4:09
